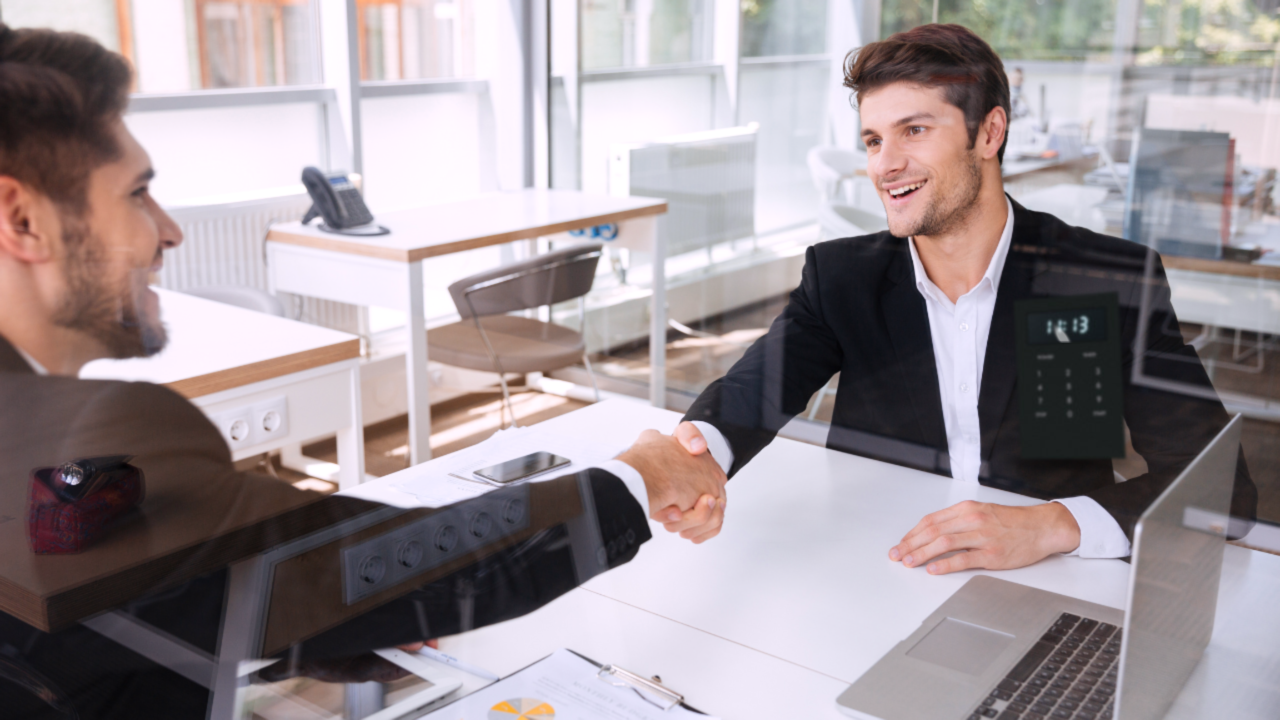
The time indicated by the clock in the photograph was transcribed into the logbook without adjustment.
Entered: 11:13
